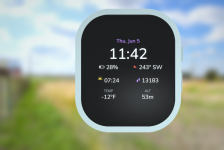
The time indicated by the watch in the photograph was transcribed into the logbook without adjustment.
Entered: 11:42
